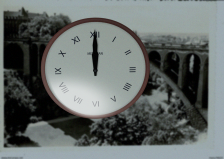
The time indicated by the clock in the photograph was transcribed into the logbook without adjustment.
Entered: 12:00
